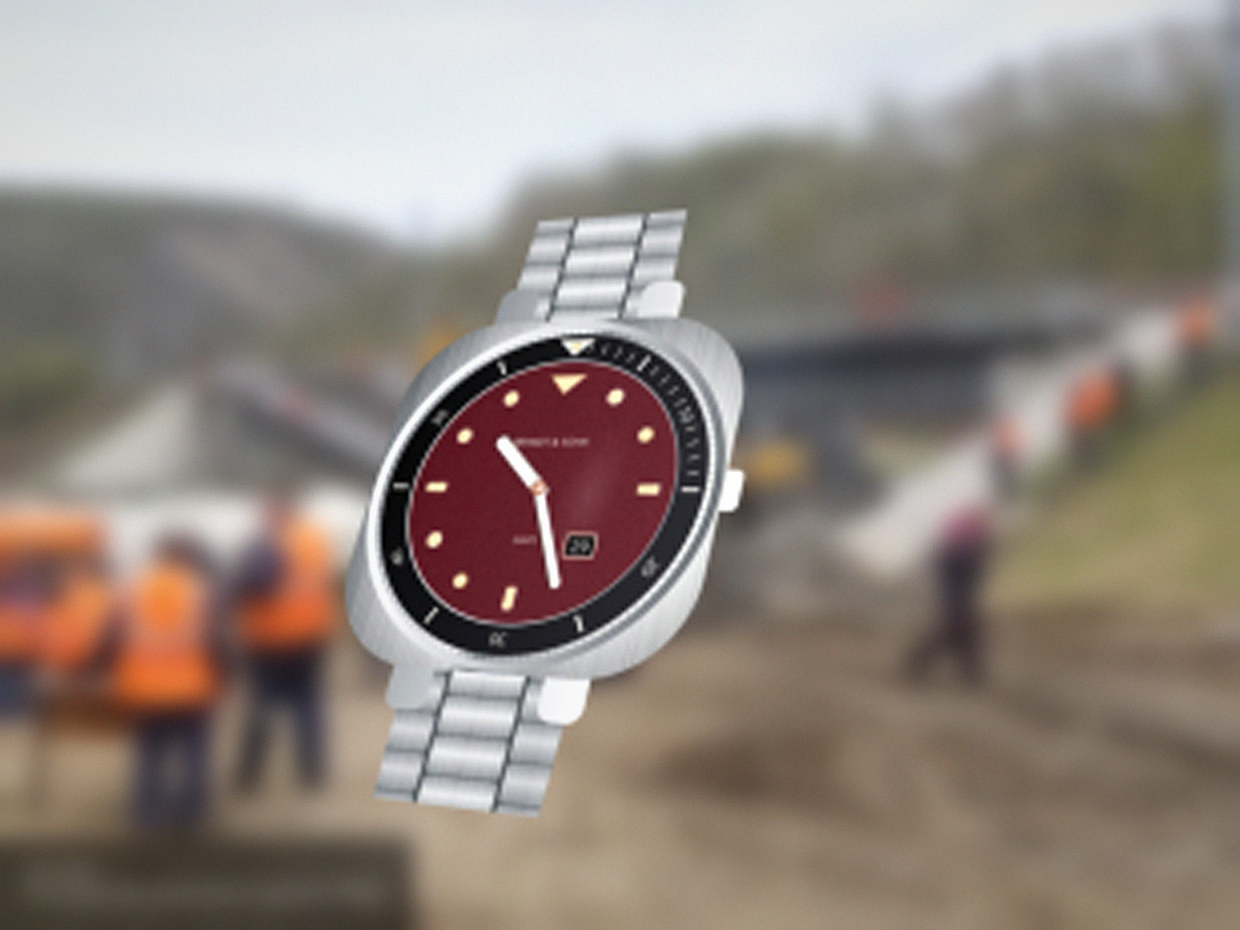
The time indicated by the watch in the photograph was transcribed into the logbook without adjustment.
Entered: 10:26
